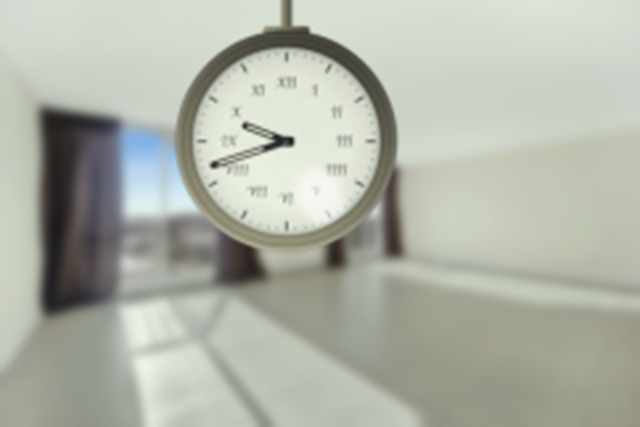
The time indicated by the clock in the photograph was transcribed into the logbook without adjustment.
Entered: 9:42
